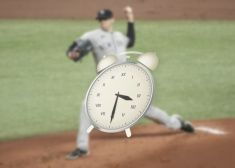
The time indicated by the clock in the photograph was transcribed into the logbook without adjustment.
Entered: 3:30
